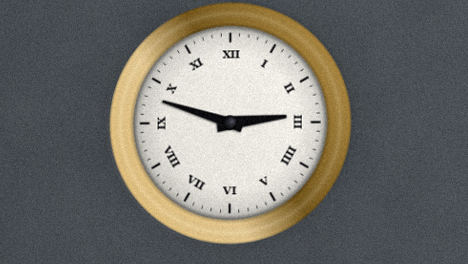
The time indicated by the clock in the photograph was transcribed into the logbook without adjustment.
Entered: 2:48
